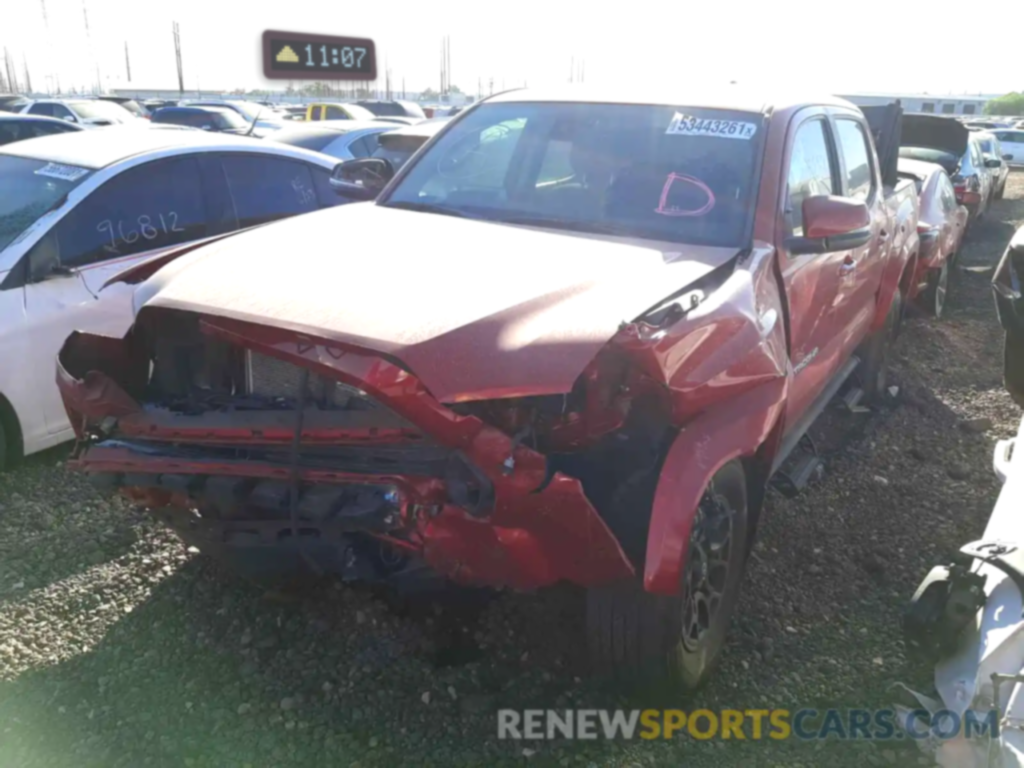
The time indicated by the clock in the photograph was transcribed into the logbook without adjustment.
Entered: 11:07
